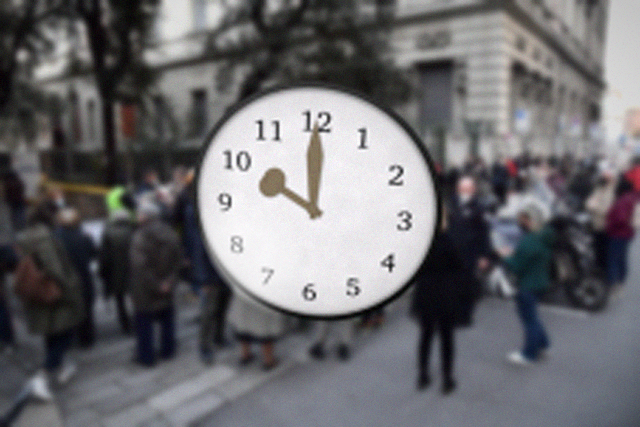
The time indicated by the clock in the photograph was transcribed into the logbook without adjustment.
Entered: 10:00
